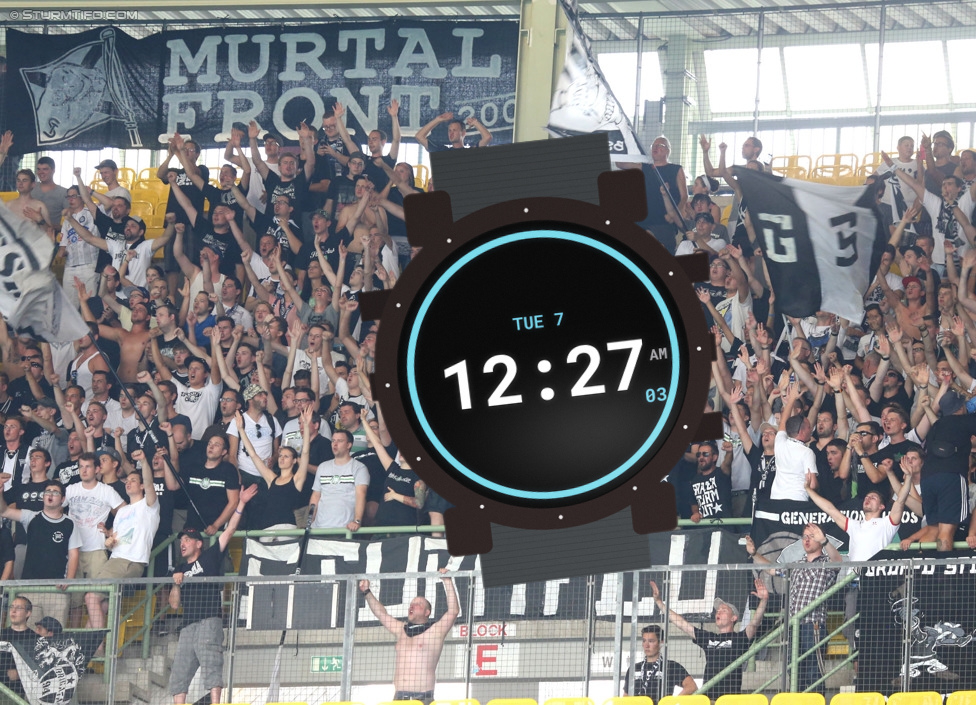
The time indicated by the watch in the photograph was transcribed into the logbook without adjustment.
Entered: 12:27:03
